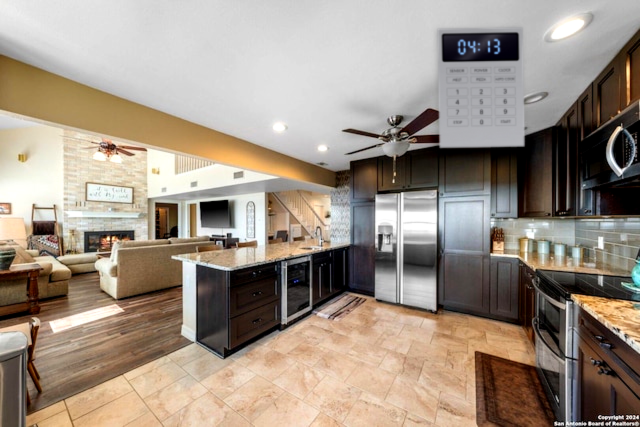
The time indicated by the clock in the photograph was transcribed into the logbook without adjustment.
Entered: 4:13
